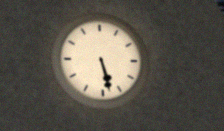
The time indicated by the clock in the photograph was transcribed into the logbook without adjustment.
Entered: 5:28
